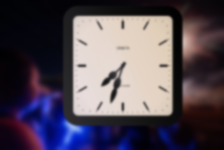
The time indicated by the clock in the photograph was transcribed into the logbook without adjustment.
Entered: 7:33
